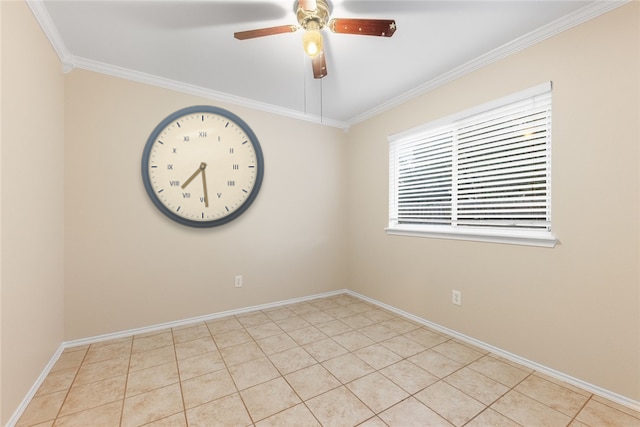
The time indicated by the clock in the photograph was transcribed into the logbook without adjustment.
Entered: 7:29
